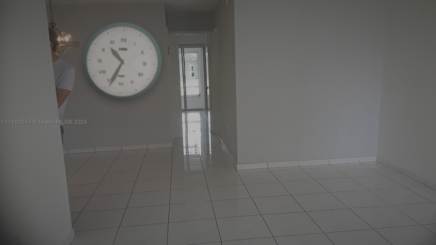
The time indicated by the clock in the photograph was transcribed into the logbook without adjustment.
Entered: 10:34
